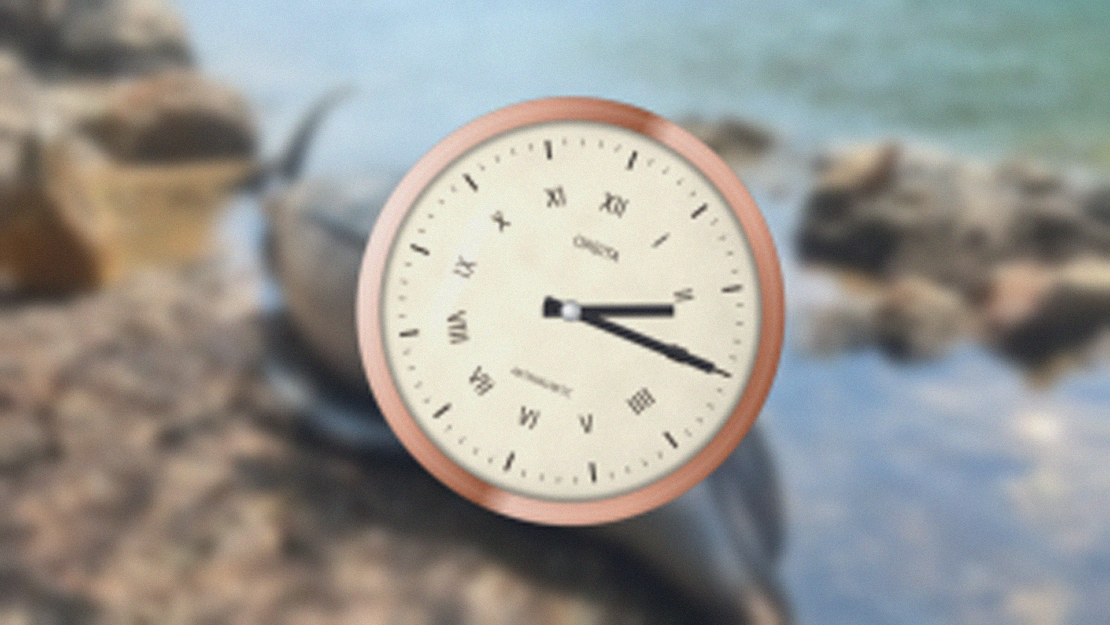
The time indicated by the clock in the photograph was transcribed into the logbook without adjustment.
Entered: 2:15
